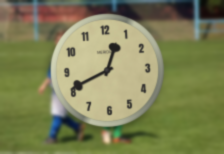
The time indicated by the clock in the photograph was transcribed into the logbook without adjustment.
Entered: 12:41
